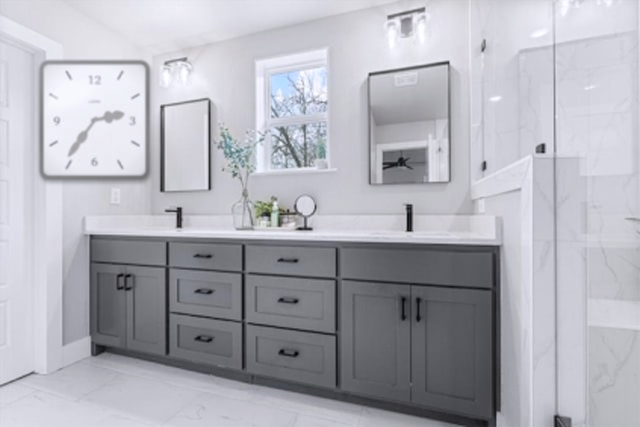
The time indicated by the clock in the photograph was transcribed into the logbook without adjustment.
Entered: 2:36
